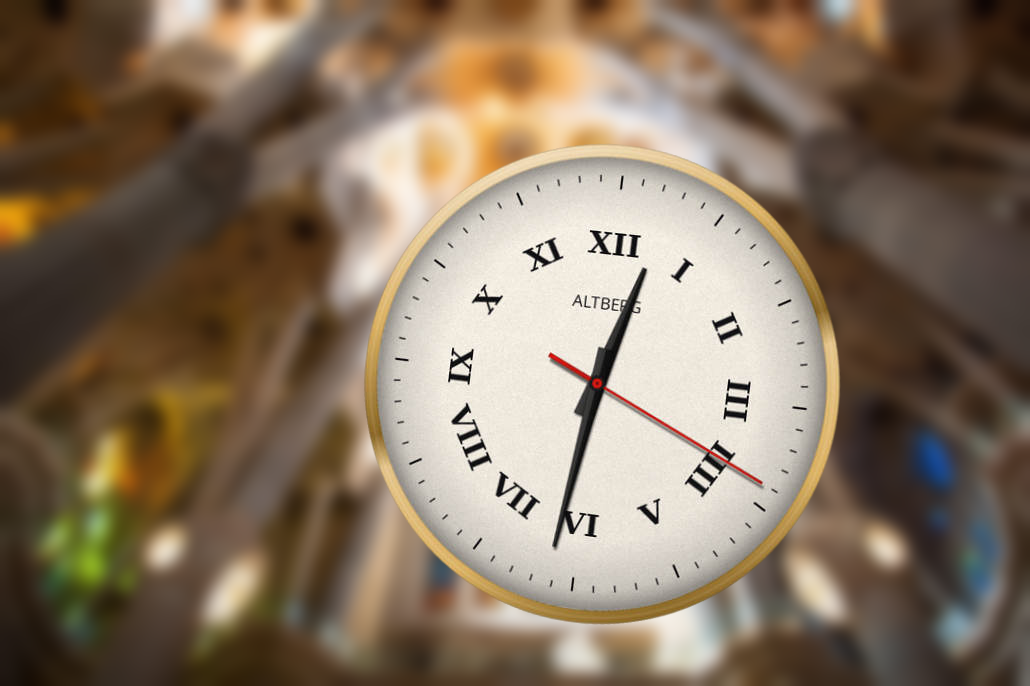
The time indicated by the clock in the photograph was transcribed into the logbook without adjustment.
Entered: 12:31:19
